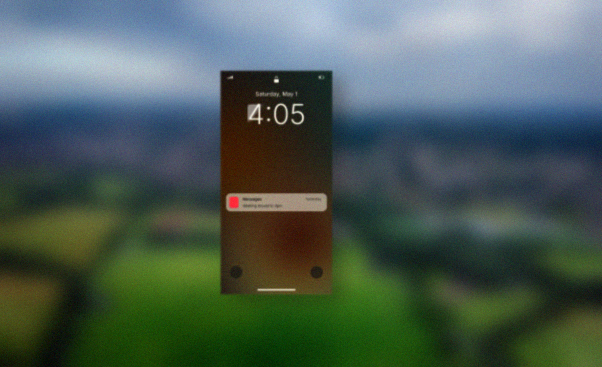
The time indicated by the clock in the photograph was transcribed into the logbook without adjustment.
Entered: 4:05
